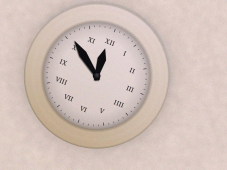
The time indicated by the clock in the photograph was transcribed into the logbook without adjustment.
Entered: 11:51
